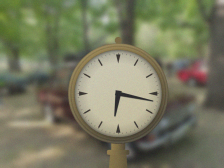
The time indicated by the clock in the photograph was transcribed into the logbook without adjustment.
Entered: 6:17
